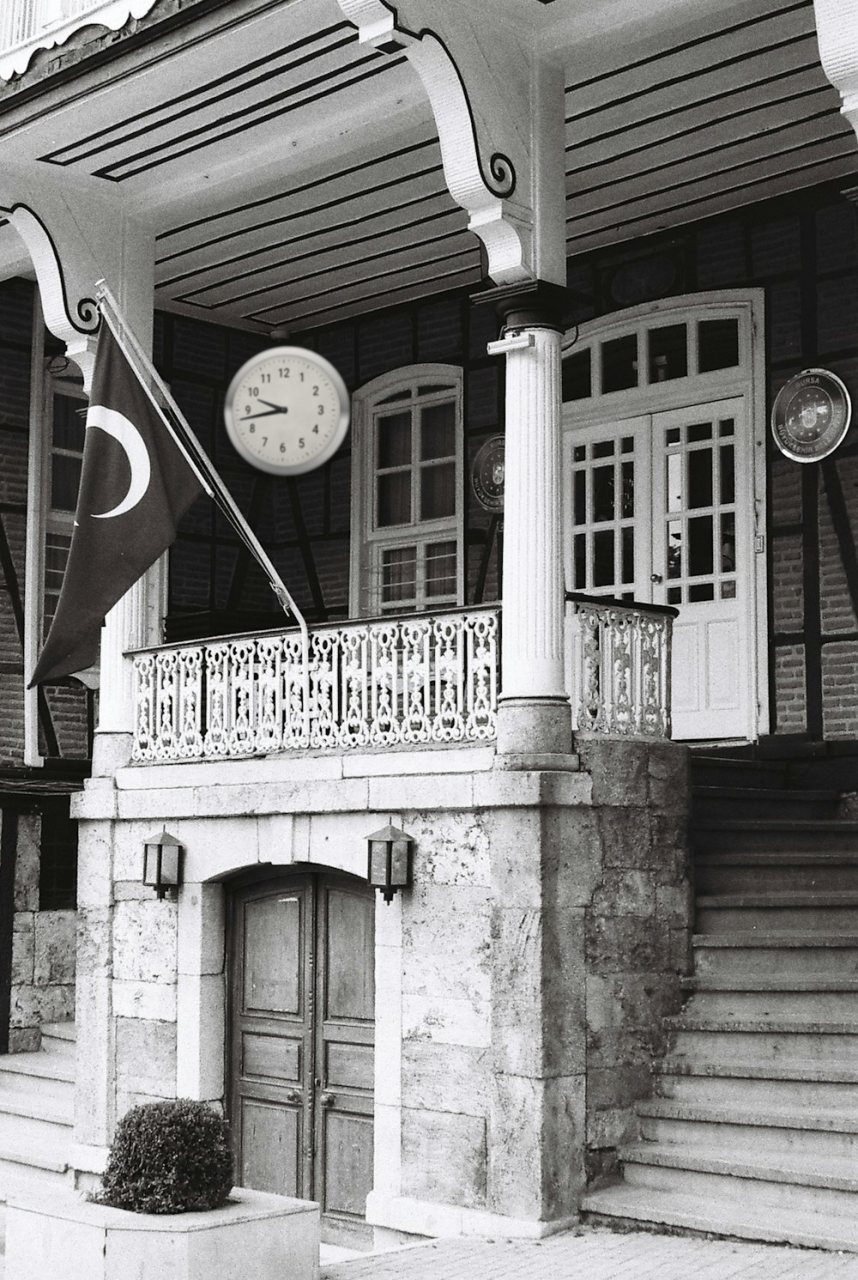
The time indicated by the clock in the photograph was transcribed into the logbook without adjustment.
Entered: 9:43
